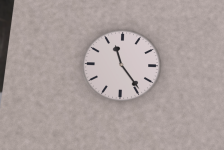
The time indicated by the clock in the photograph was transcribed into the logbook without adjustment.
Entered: 11:24
